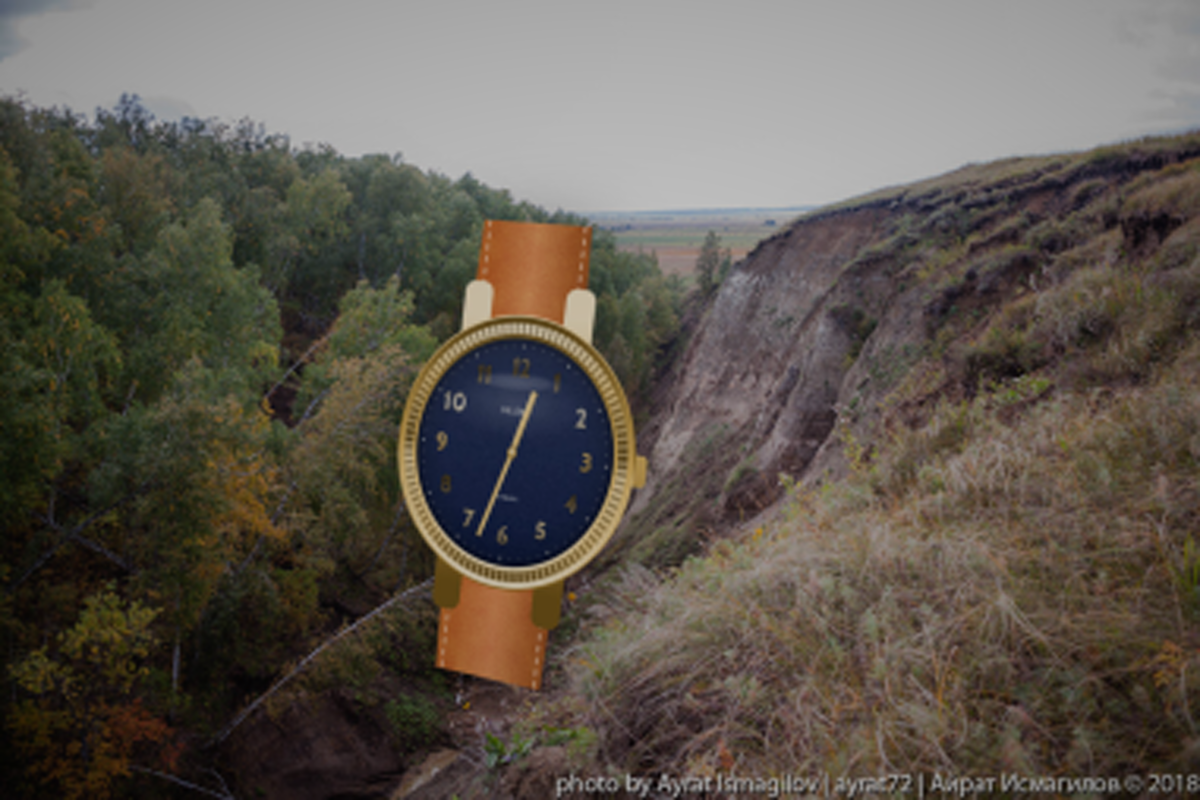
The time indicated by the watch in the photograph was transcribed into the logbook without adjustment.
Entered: 12:33
